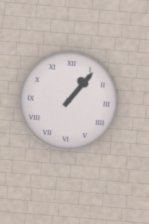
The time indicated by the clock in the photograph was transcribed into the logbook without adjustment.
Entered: 1:06
